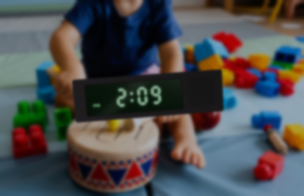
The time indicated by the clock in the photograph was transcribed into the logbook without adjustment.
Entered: 2:09
